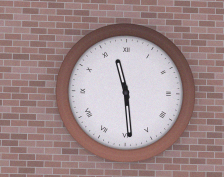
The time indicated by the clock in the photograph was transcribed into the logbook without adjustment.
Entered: 11:29
